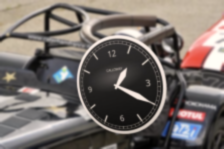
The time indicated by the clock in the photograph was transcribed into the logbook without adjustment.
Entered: 1:20
